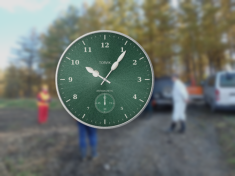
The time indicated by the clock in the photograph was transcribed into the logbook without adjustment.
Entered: 10:06
